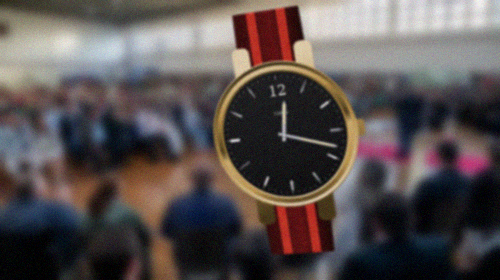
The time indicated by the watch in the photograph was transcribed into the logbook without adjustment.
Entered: 12:18
